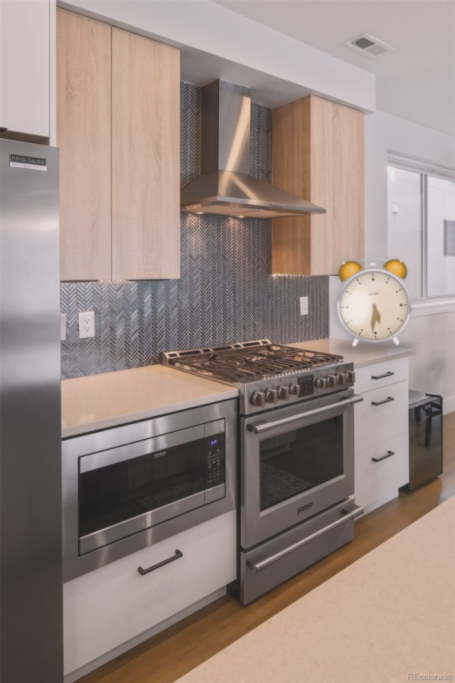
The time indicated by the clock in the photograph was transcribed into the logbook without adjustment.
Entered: 5:31
